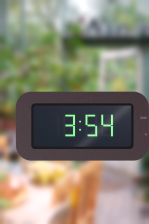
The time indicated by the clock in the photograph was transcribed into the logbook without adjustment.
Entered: 3:54
